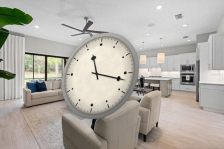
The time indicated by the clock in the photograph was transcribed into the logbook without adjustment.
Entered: 11:17
